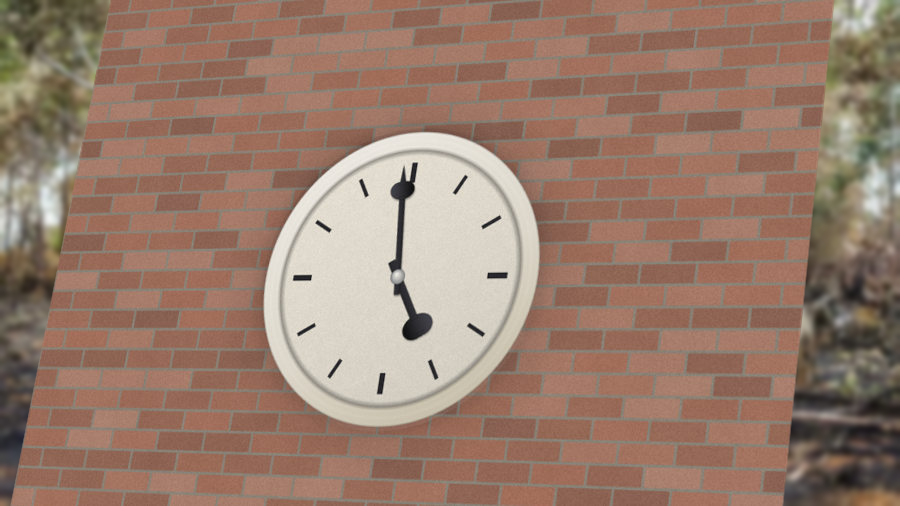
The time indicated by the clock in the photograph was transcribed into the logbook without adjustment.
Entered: 4:59
